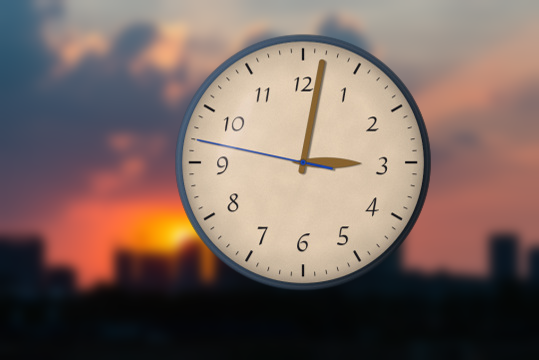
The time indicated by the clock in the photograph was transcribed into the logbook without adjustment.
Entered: 3:01:47
